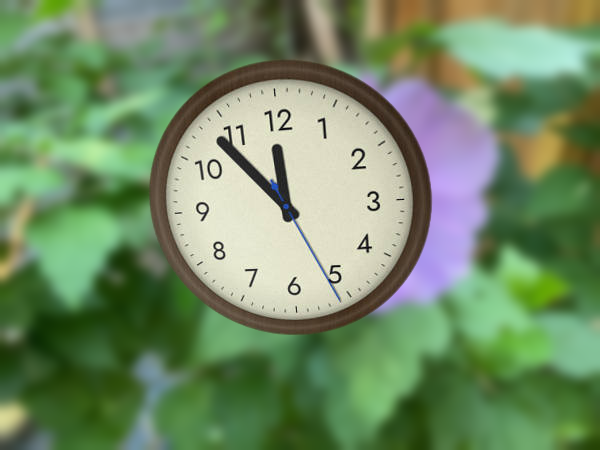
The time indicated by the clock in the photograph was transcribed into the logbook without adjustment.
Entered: 11:53:26
